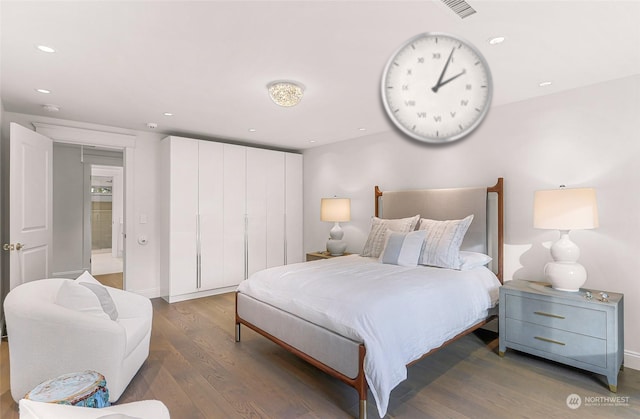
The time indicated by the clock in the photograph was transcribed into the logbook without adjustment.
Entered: 2:04
